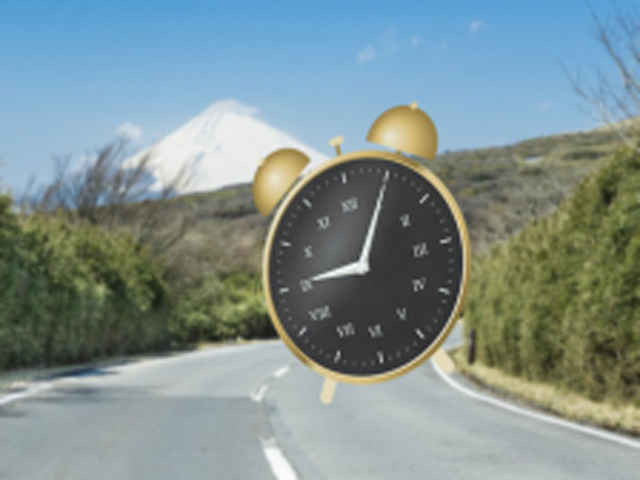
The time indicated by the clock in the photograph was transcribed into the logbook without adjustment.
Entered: 9:05
